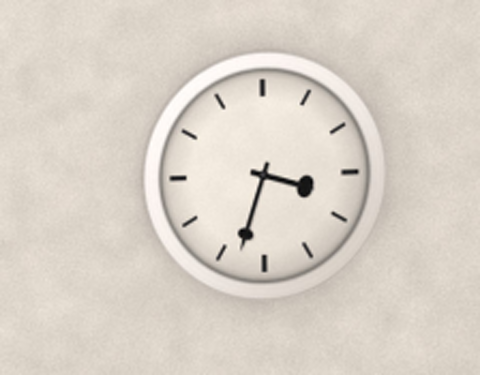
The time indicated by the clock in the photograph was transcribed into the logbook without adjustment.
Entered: 3:33
